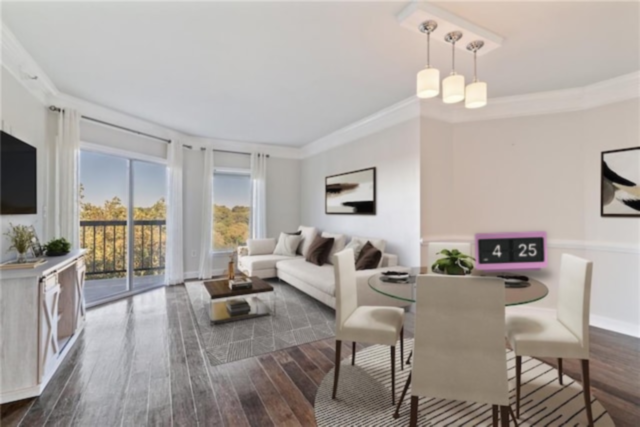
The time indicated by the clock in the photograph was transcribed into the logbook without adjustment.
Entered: 4:25
